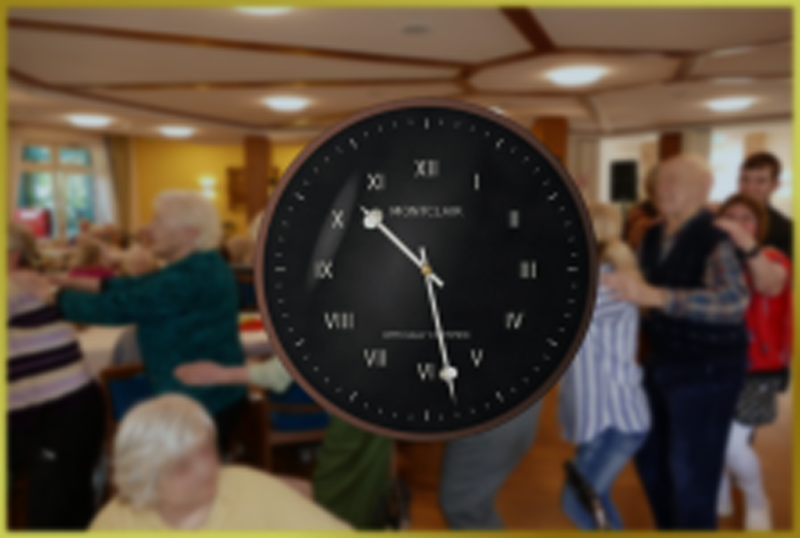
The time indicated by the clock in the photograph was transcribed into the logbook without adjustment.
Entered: 10:28
